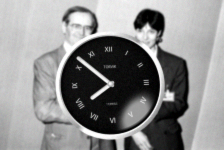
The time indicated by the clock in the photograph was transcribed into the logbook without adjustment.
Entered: 7:52
